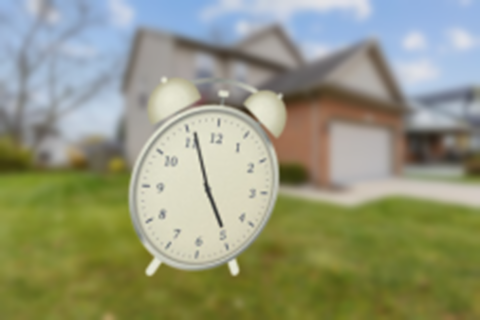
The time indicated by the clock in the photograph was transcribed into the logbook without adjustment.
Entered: 4:56
